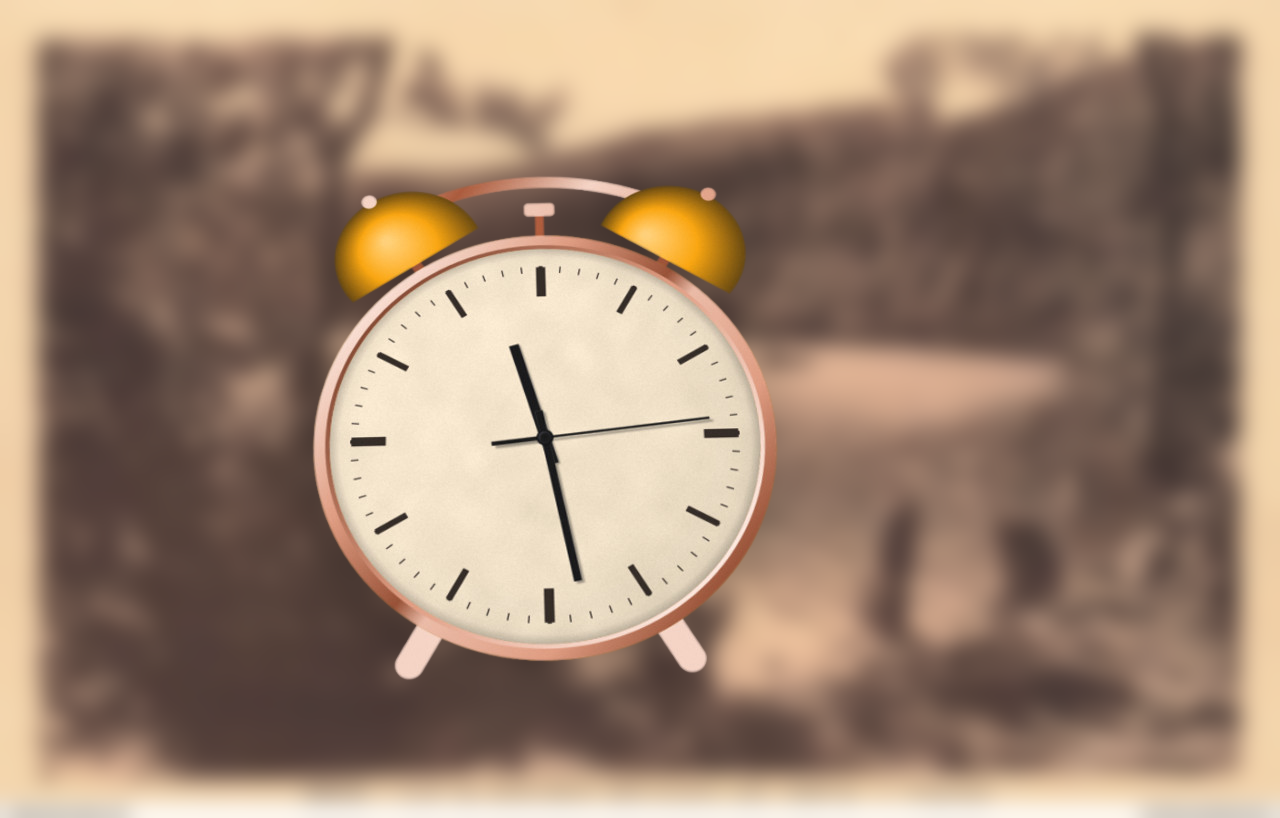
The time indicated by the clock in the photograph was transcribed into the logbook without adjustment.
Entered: 11:28:14
